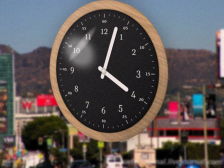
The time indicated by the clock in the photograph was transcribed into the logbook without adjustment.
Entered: 4:03
